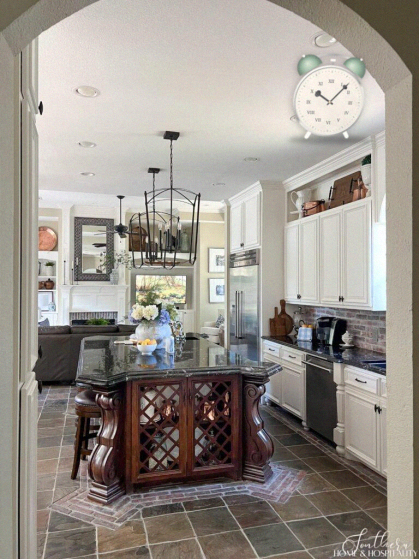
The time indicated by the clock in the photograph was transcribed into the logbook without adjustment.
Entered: 10:07
